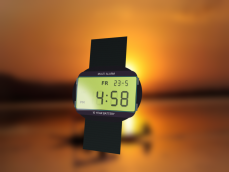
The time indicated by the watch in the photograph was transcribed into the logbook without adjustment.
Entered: 4:58
